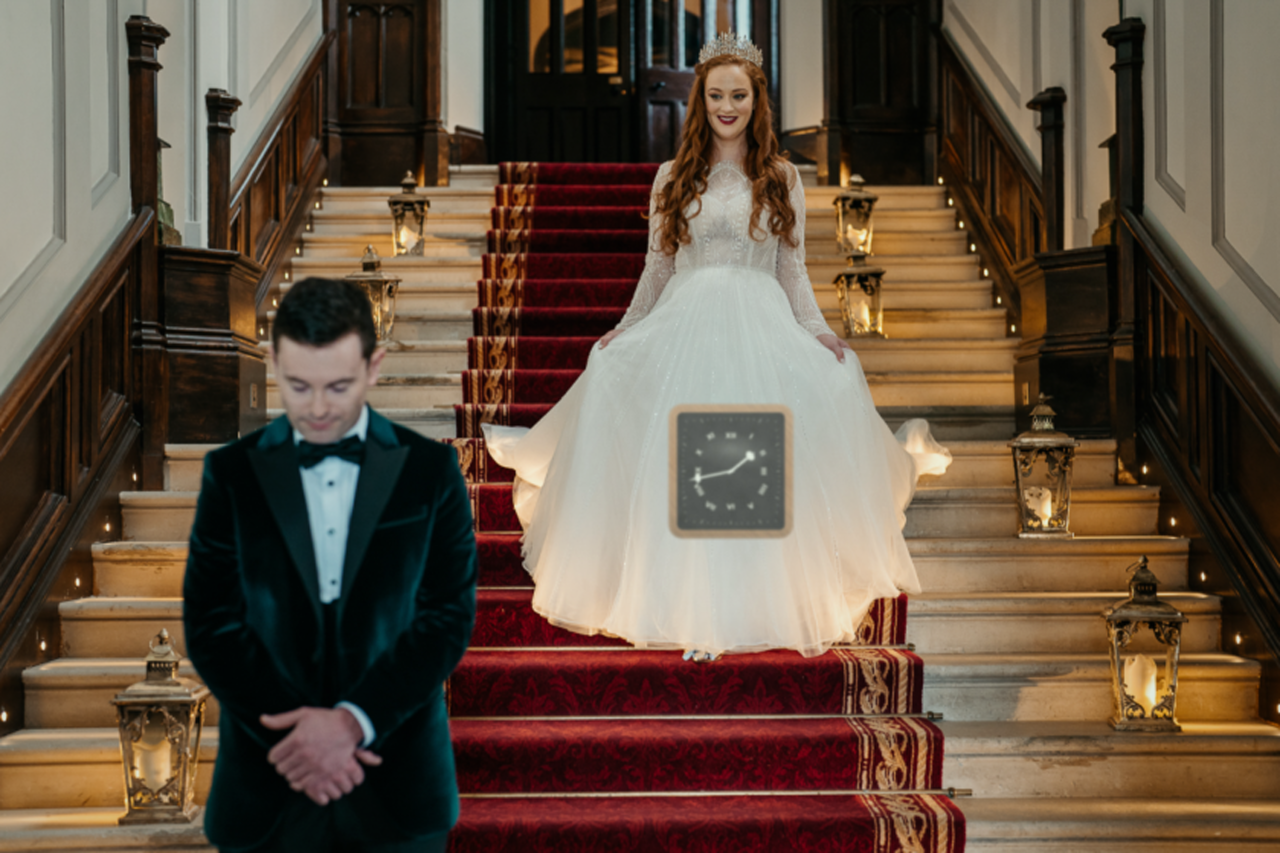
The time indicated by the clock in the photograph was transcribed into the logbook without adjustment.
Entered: 1:43
